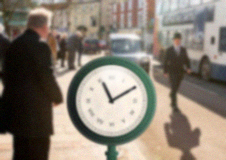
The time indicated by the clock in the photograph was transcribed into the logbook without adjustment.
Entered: 11:10
